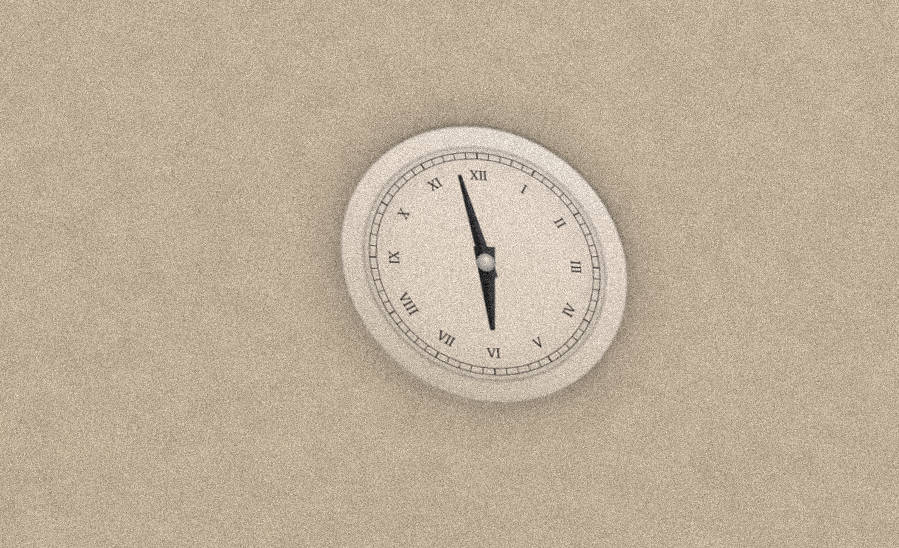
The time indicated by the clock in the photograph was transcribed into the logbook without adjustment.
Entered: 5:58
